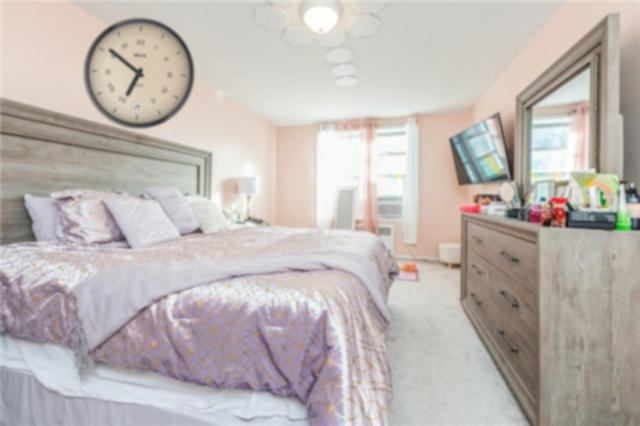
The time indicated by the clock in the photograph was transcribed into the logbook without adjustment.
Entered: 6:51
